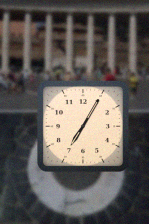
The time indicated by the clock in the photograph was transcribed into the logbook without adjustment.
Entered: 7:05
